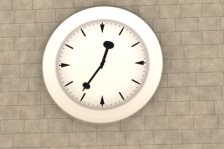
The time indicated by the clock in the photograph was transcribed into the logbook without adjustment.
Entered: 12:36
